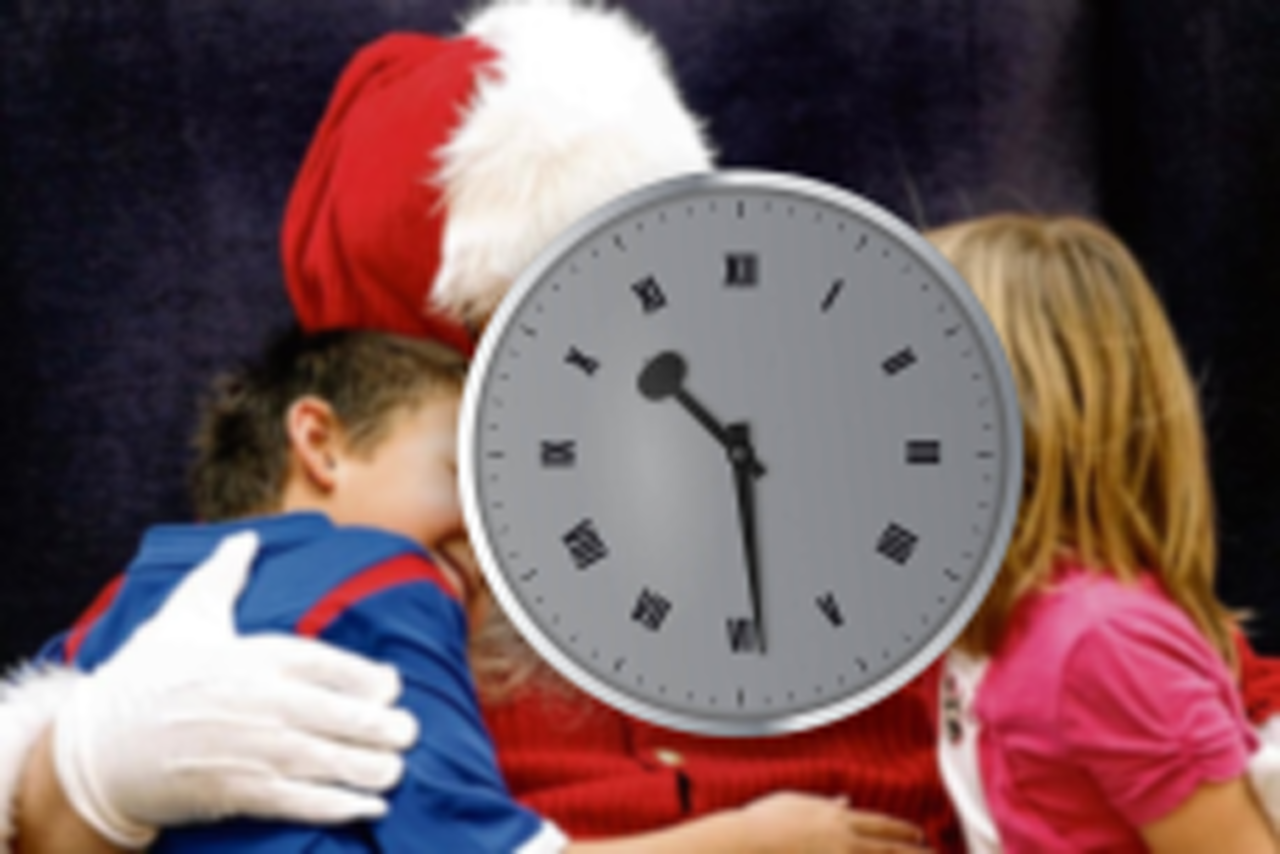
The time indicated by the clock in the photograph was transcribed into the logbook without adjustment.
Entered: 10:29
